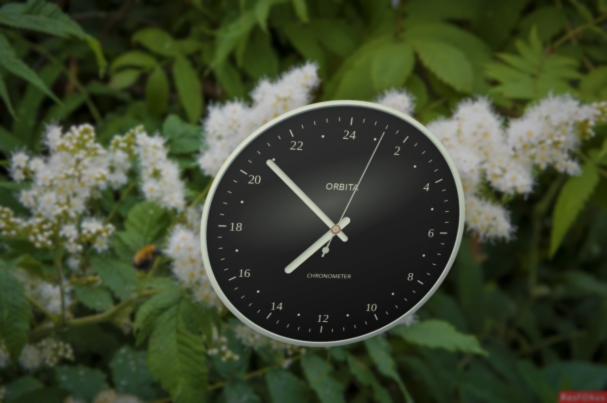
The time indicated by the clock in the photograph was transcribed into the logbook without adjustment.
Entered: 14:52:03
